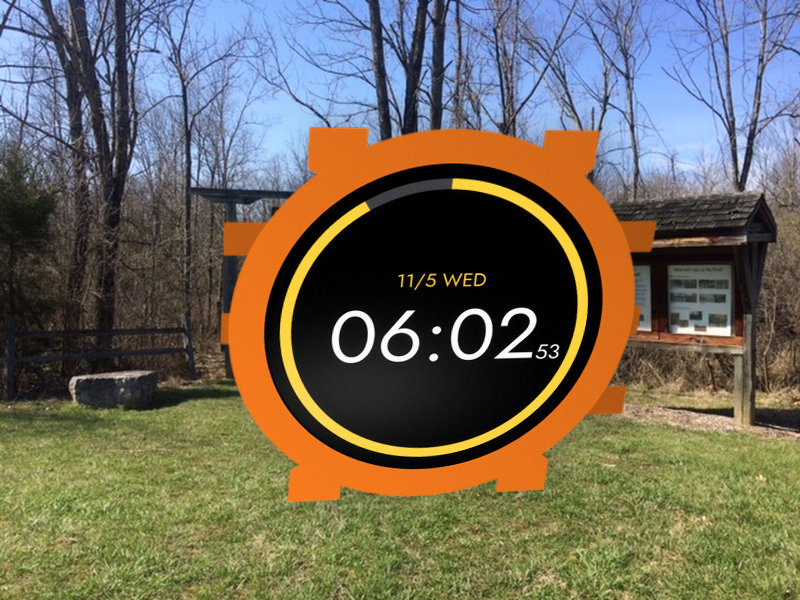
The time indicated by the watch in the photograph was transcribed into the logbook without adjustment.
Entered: 6:02:53
